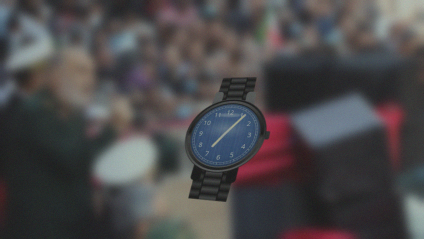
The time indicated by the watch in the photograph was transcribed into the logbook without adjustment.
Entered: 7:06
